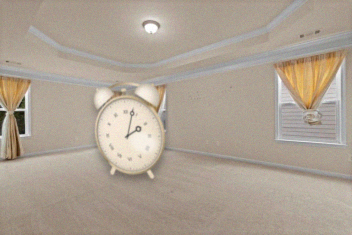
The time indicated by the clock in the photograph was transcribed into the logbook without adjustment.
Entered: 2:03
